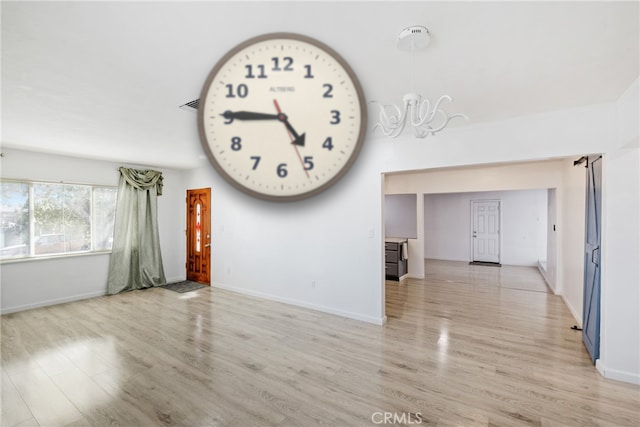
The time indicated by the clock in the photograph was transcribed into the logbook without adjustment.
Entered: 4:45:26
